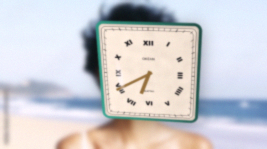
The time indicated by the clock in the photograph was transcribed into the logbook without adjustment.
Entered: 6:40
